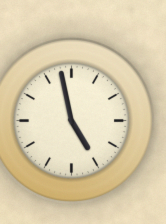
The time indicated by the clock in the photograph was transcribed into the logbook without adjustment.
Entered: 4:58
